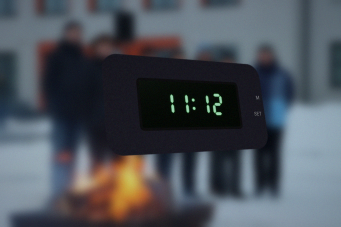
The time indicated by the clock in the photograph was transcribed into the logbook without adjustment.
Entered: 11:12
